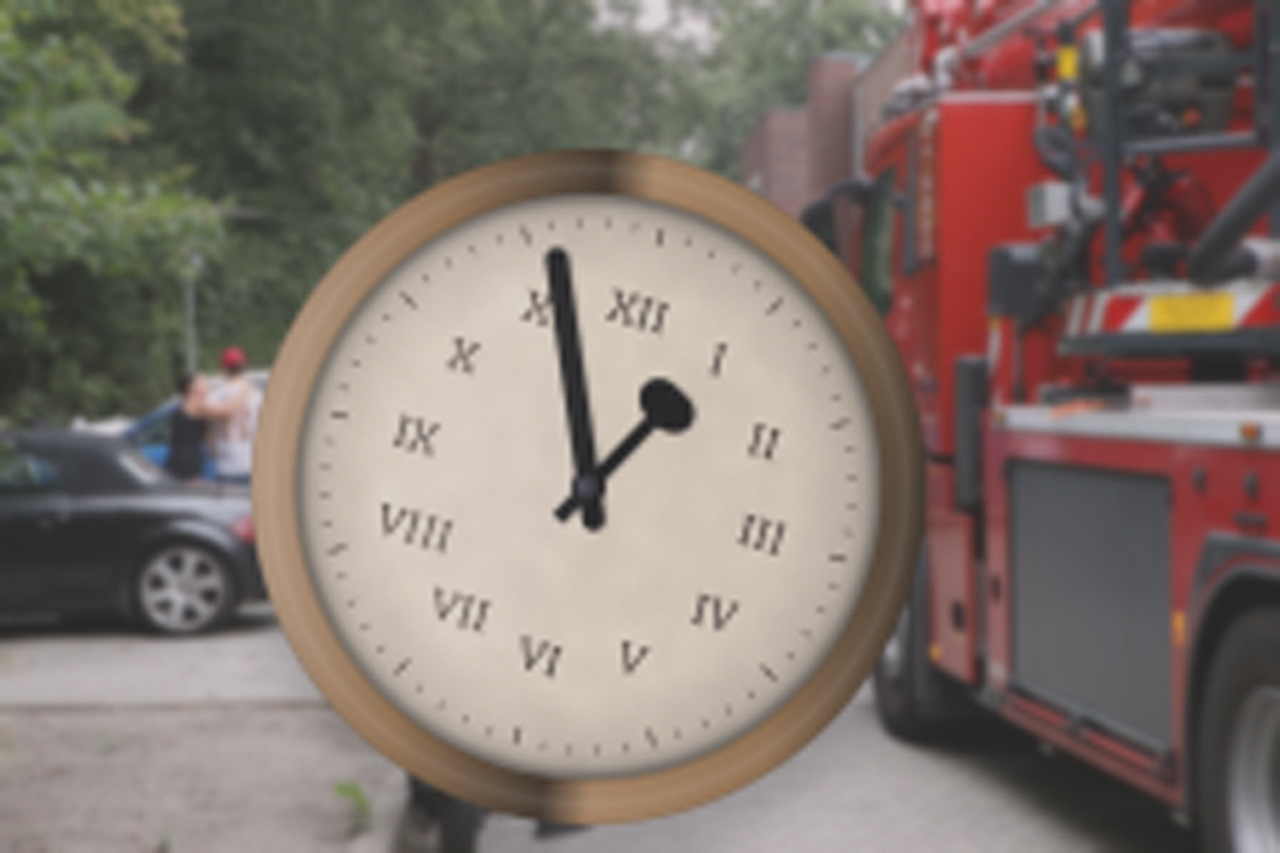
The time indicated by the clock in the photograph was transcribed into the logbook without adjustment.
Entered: 12:56
